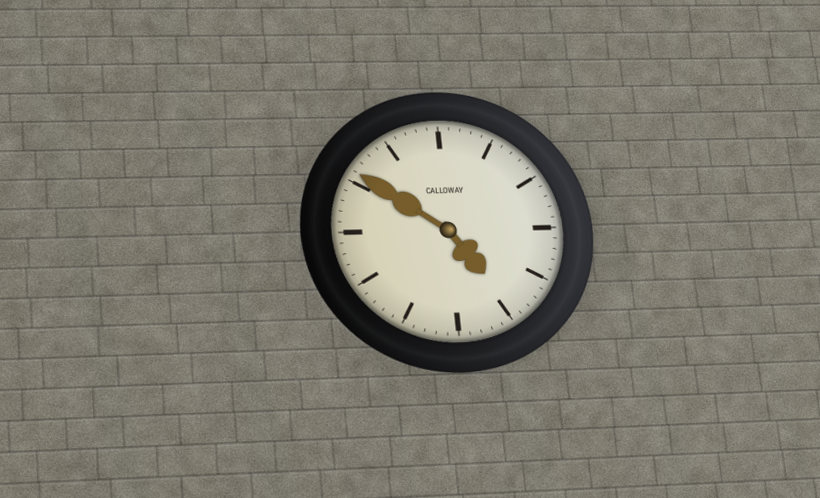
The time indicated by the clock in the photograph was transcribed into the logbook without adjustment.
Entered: 4:51
